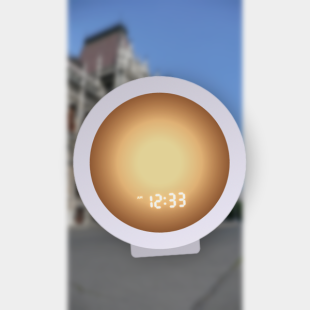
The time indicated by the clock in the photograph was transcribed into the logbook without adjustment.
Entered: 12:33
